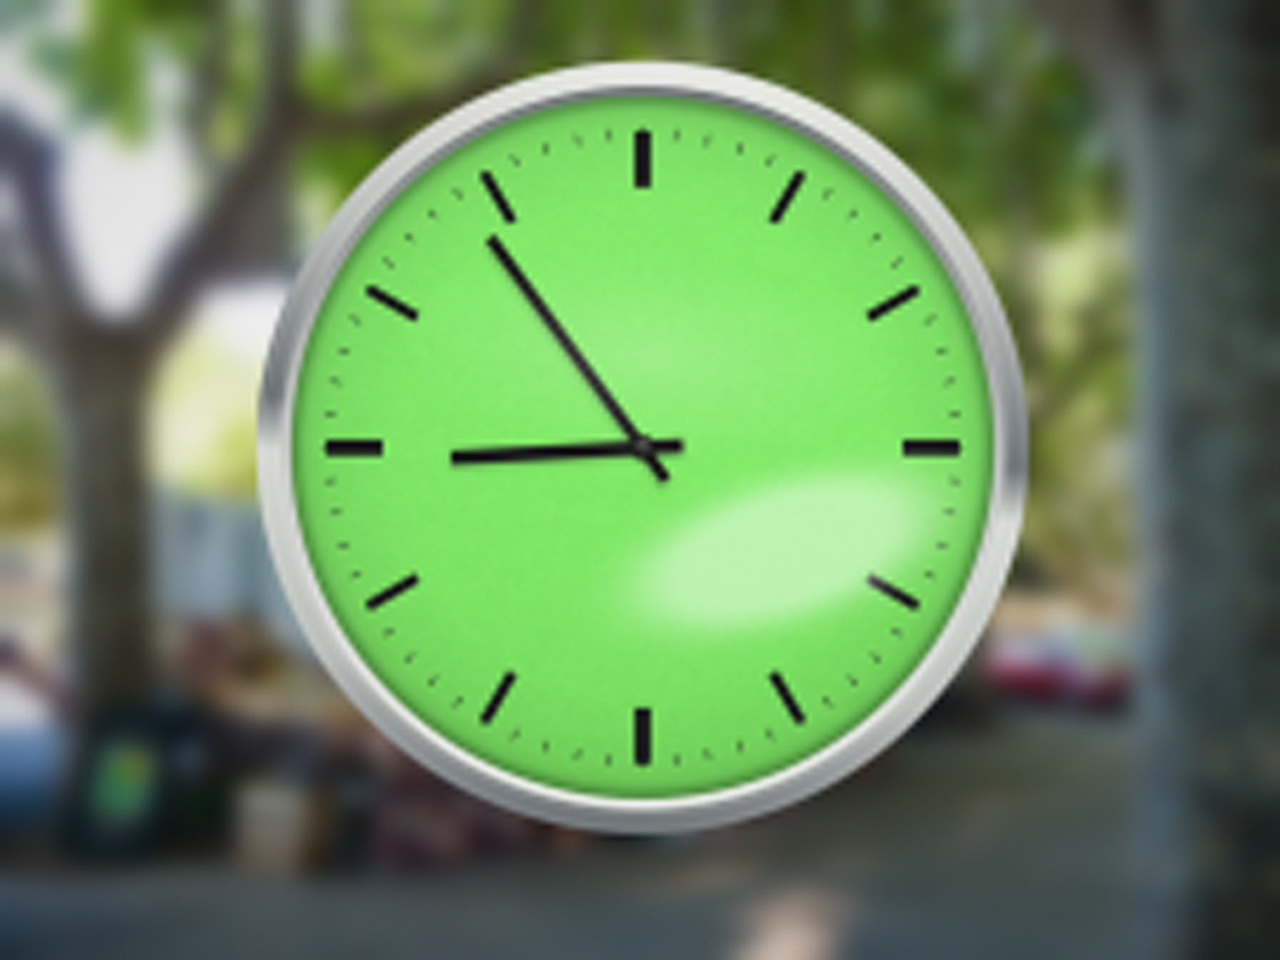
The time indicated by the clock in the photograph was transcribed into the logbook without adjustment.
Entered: 8:54
